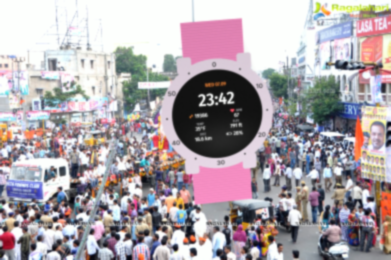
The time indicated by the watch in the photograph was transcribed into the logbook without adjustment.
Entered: 23:42
